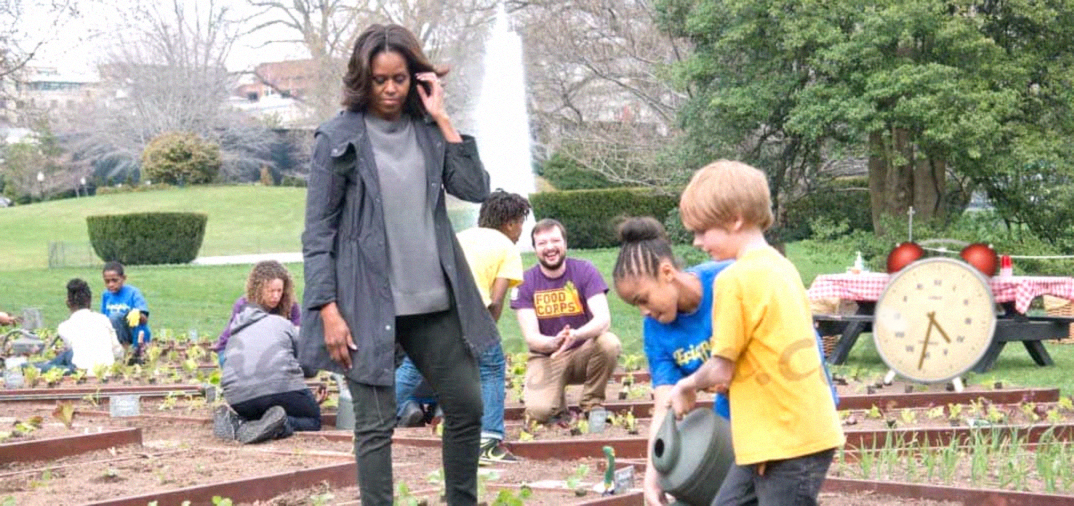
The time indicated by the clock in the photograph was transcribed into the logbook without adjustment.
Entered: 4:31
